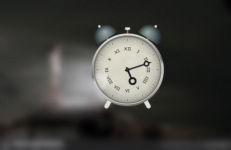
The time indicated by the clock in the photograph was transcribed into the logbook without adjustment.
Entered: 5:12
